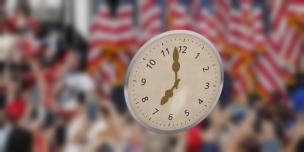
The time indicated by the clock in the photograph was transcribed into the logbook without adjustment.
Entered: 6:58
